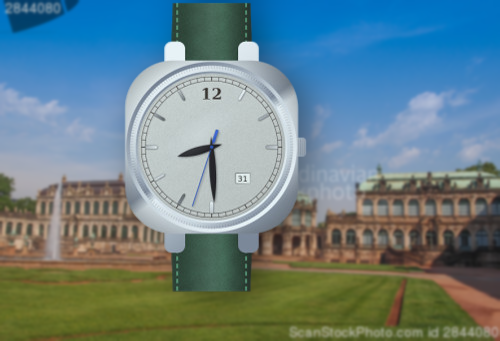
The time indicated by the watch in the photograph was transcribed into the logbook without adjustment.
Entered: 8:29:33
